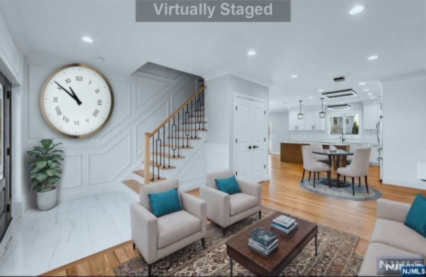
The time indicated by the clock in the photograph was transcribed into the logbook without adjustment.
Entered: 10:51
